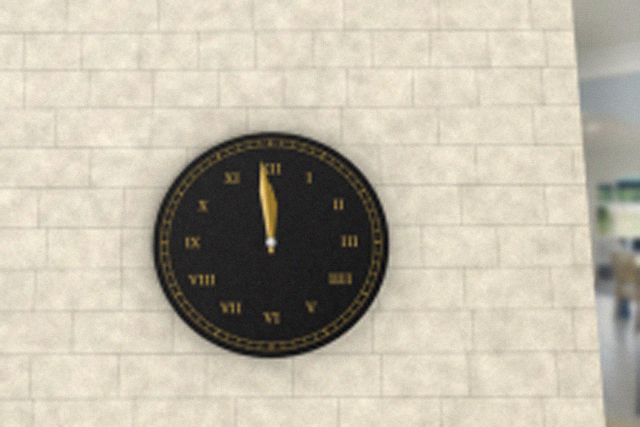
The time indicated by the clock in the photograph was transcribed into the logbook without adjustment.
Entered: 11:59
